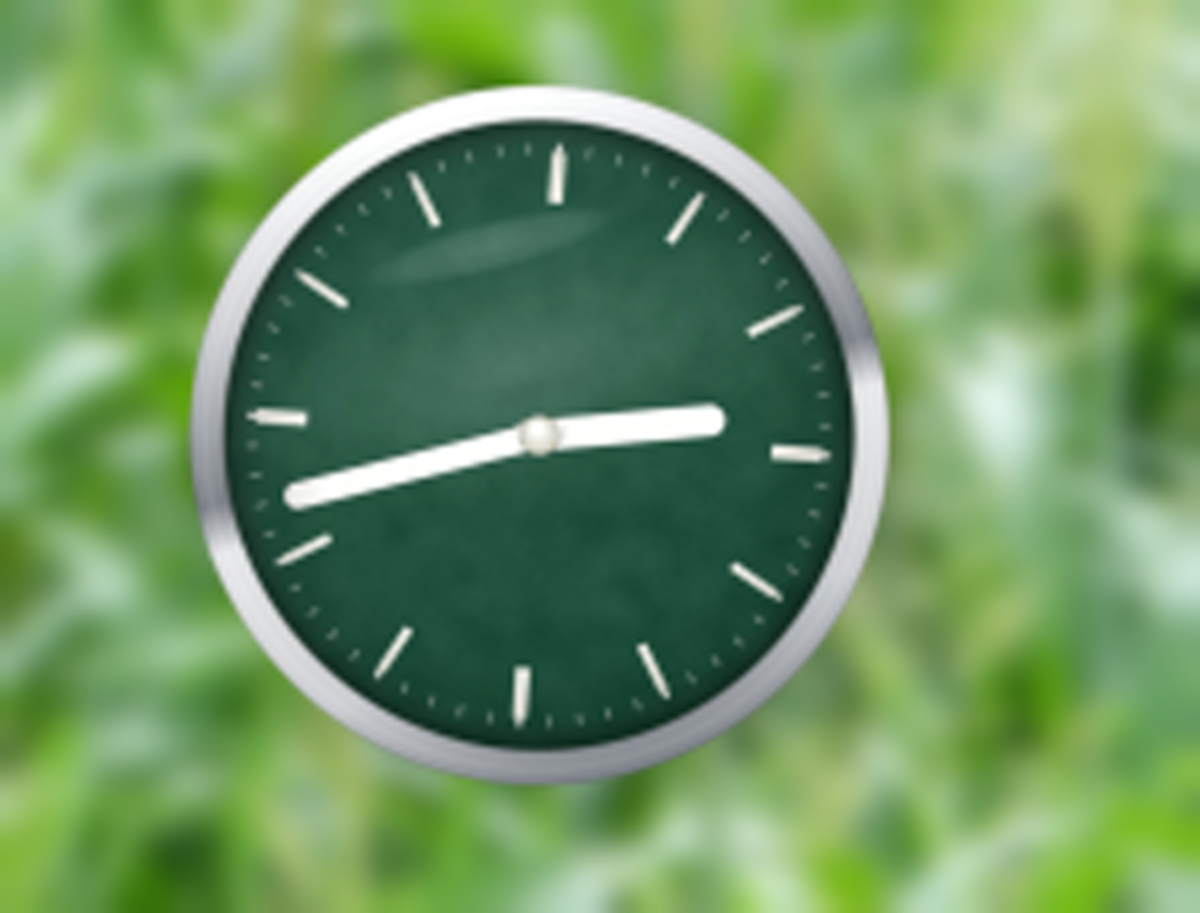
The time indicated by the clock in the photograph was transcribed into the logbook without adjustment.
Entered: 2:42
